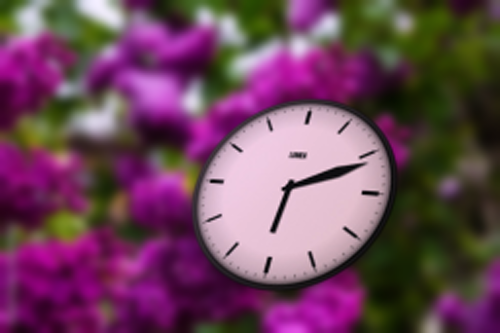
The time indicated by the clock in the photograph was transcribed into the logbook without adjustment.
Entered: 6:11
